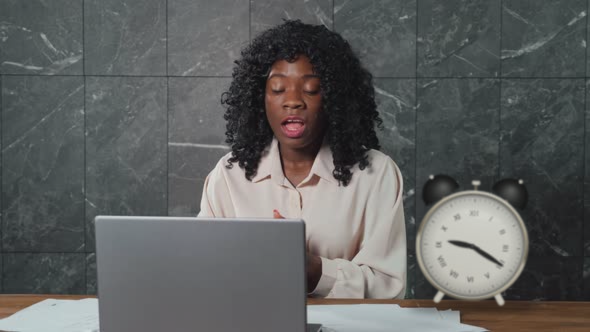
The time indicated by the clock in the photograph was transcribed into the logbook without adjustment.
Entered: 9:20
